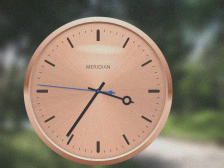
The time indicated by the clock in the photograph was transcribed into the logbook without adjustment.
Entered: 3:35:46
